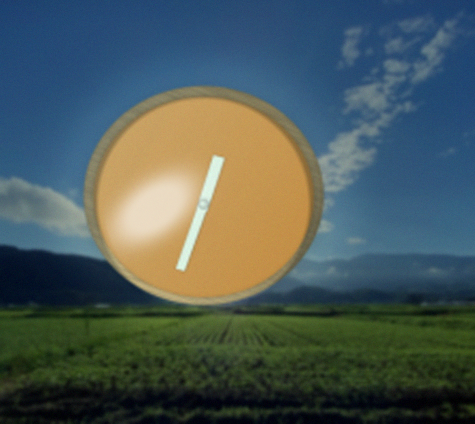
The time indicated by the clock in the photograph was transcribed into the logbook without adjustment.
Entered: 12:33
